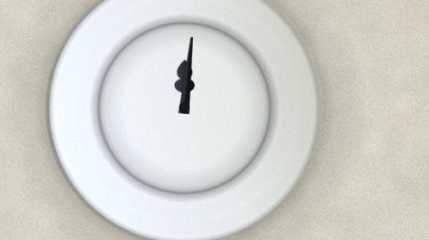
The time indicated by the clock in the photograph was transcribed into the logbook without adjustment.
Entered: 12:01
